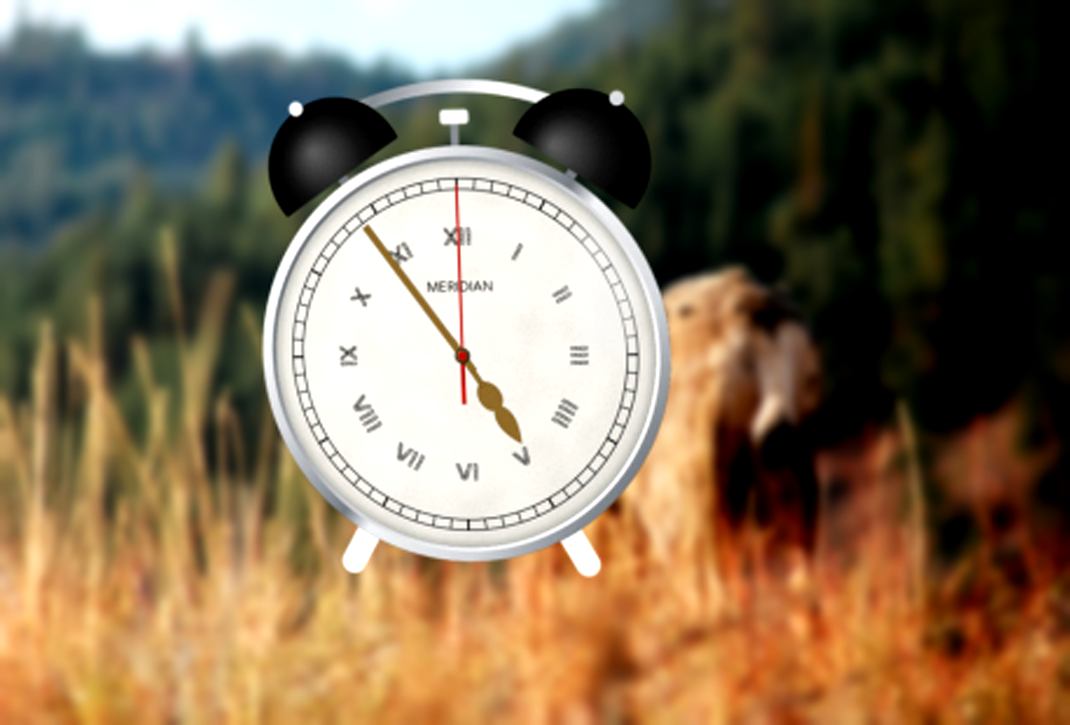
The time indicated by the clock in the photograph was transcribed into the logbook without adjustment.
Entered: 4:54:00
